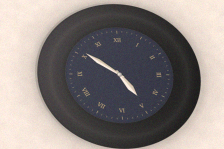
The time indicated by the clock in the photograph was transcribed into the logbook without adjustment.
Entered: 4:51
